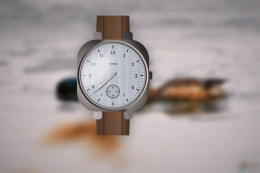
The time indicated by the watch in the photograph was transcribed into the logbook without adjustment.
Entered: 7:38
